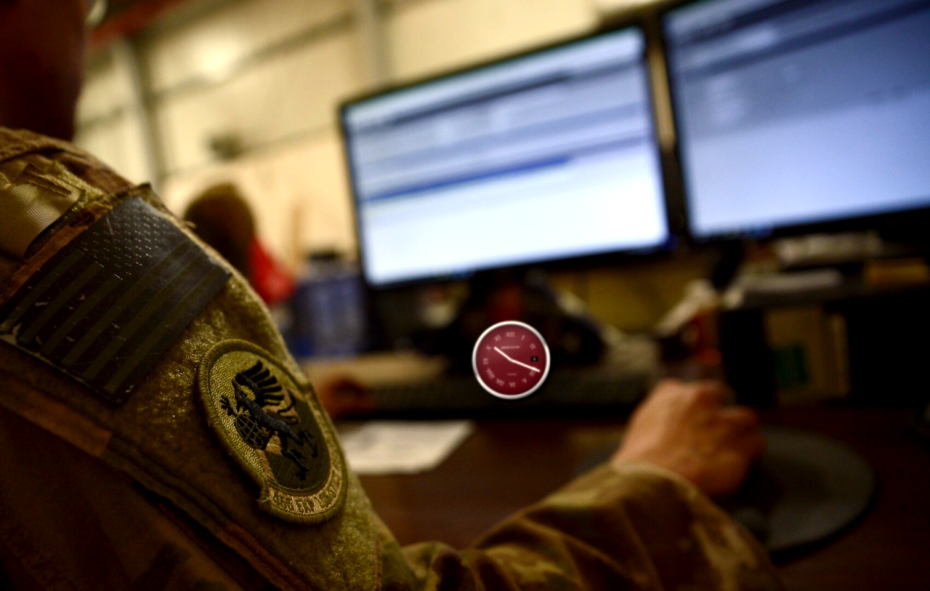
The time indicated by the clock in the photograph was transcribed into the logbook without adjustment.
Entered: 10:19
